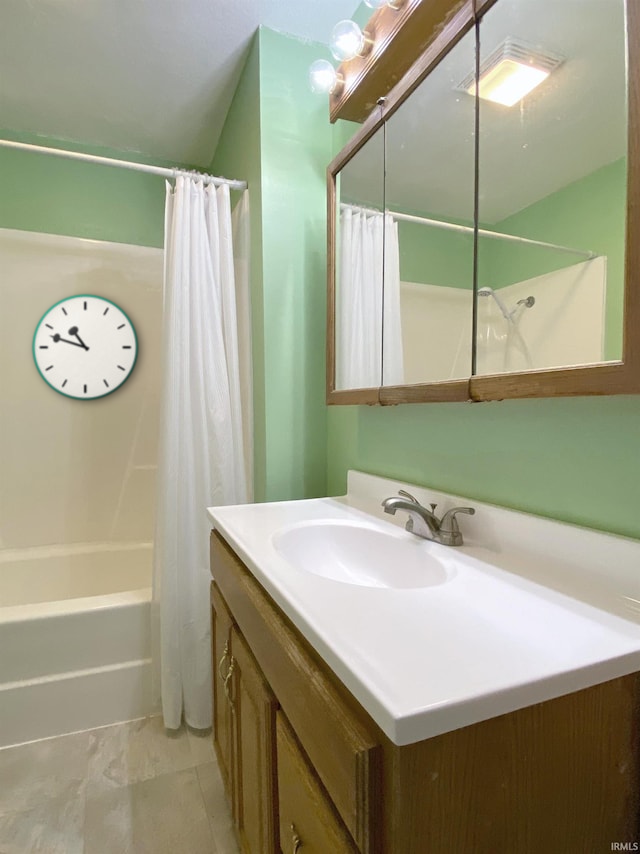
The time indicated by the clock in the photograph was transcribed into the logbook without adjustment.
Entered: 10:48
